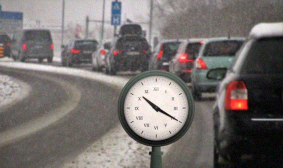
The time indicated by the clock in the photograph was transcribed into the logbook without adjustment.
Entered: 10:20
